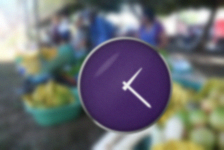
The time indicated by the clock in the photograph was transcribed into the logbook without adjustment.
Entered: 1:22
